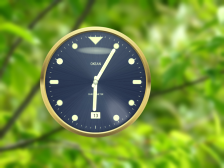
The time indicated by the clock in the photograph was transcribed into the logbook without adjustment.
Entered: 6:05
